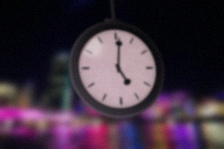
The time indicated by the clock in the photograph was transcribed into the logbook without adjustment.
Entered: 5:01
